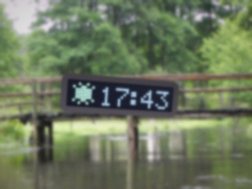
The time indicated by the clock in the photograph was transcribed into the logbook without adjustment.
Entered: 17:43
